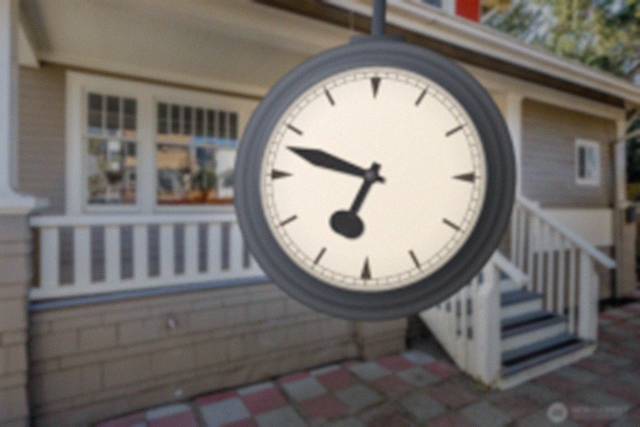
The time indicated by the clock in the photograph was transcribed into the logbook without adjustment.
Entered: 6:48
